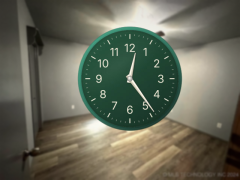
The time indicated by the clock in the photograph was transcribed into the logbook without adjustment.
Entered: 12:24
